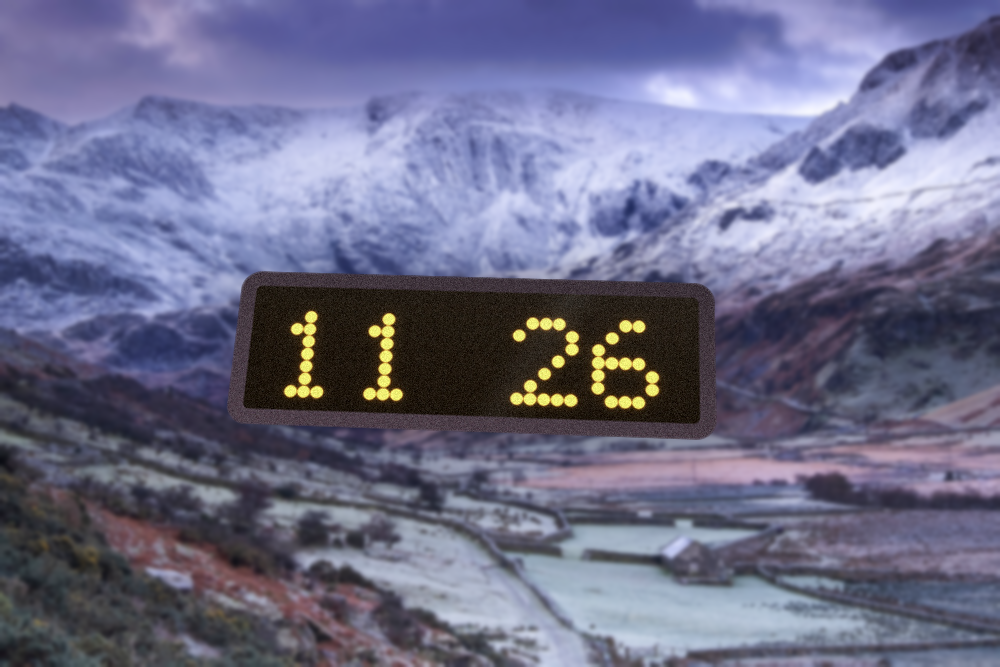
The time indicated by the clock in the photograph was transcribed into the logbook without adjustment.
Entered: 11:26
